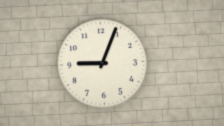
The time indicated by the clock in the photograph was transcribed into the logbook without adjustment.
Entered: 9:04
